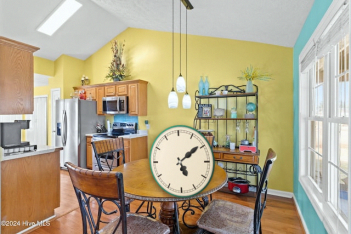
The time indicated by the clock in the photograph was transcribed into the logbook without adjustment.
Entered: 5:09
